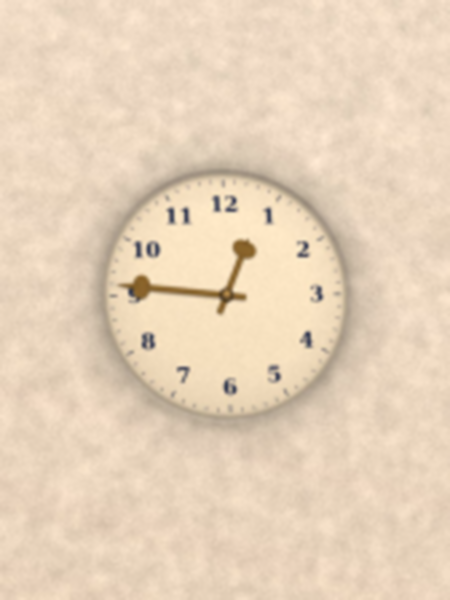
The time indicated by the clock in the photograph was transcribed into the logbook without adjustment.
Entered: 12:46
